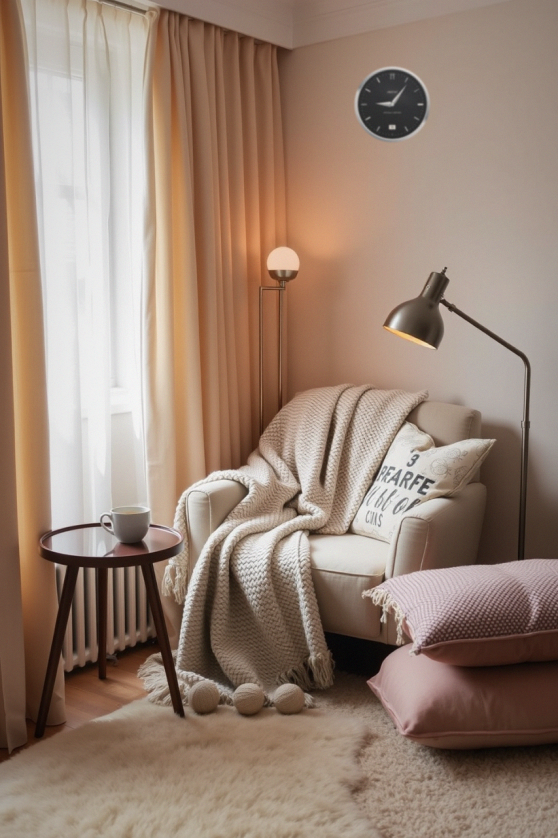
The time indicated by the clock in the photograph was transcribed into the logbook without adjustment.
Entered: 9:06
